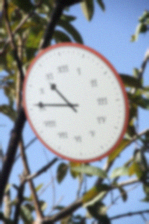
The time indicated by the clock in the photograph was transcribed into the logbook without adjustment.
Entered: 10:46
